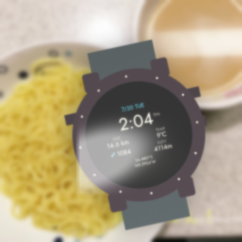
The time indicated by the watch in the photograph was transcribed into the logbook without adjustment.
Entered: 2:04
